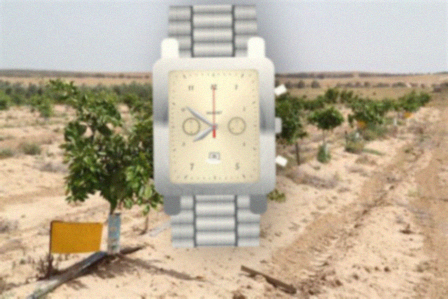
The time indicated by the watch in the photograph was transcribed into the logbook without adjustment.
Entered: 7:51
